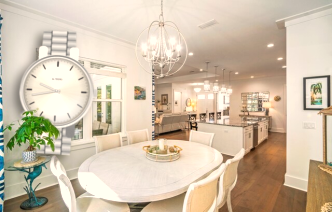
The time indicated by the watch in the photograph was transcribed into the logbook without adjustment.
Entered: 9:43
